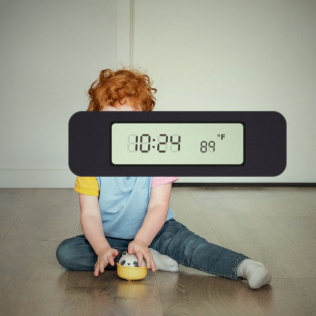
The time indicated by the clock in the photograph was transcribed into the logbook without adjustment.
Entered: 10:24
